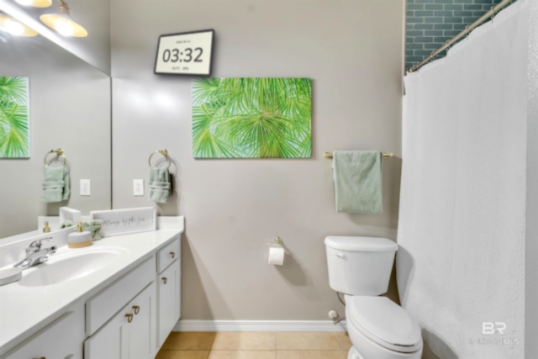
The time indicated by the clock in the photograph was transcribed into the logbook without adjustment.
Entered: 3:32
